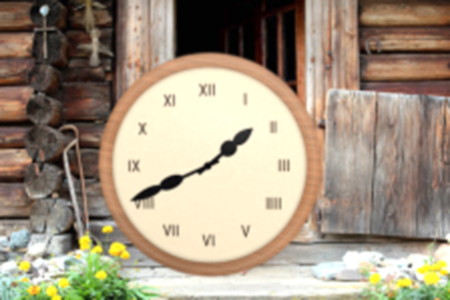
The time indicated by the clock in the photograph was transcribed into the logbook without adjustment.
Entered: 1:41
